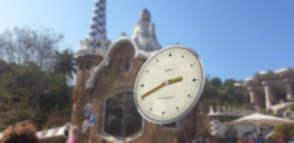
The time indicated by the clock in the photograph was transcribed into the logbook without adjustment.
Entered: 2:41
